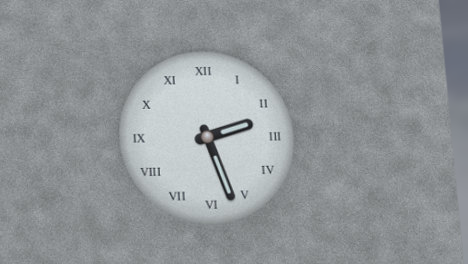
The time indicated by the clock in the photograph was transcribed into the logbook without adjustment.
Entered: 2:27
